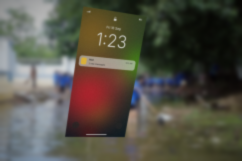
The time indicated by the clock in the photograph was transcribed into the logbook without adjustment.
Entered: 1:23
